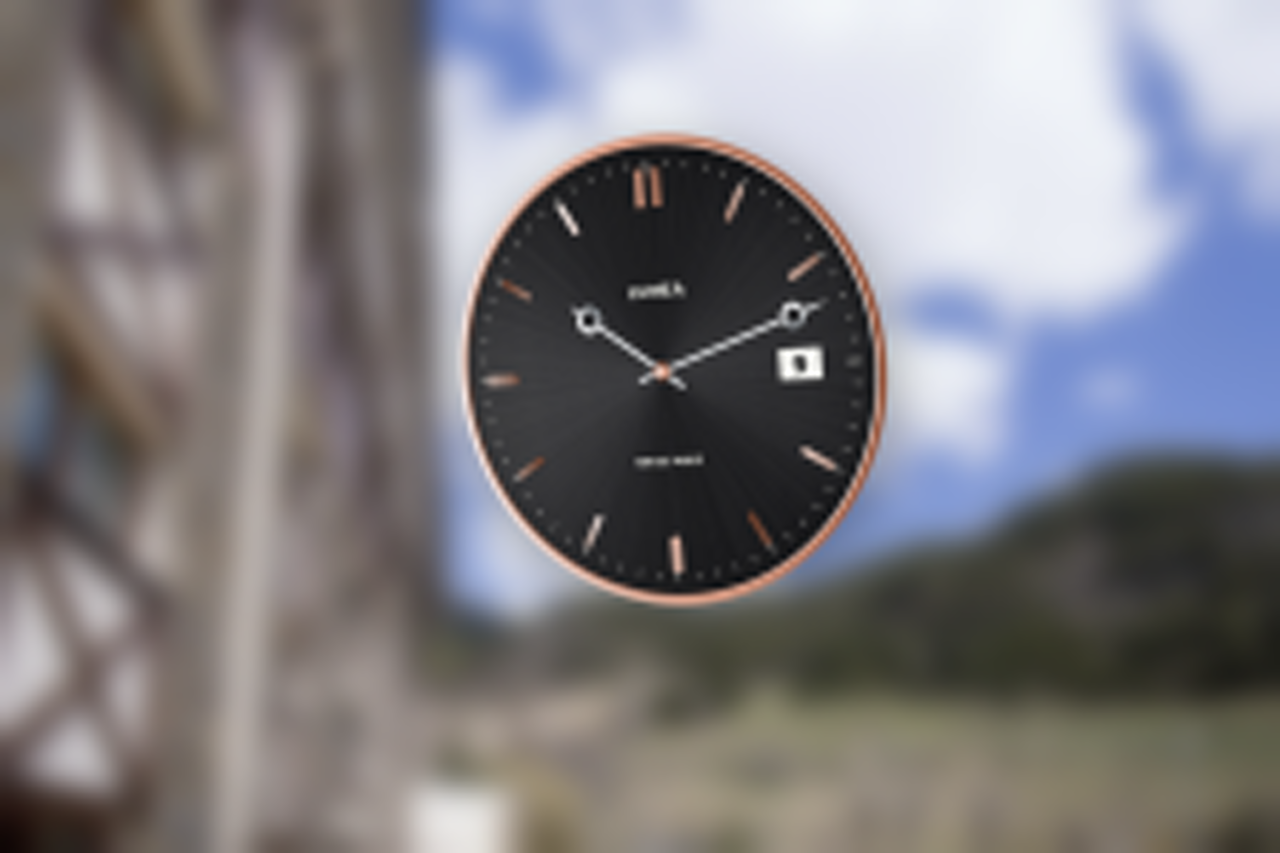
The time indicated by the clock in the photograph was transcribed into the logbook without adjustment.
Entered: 10:12
